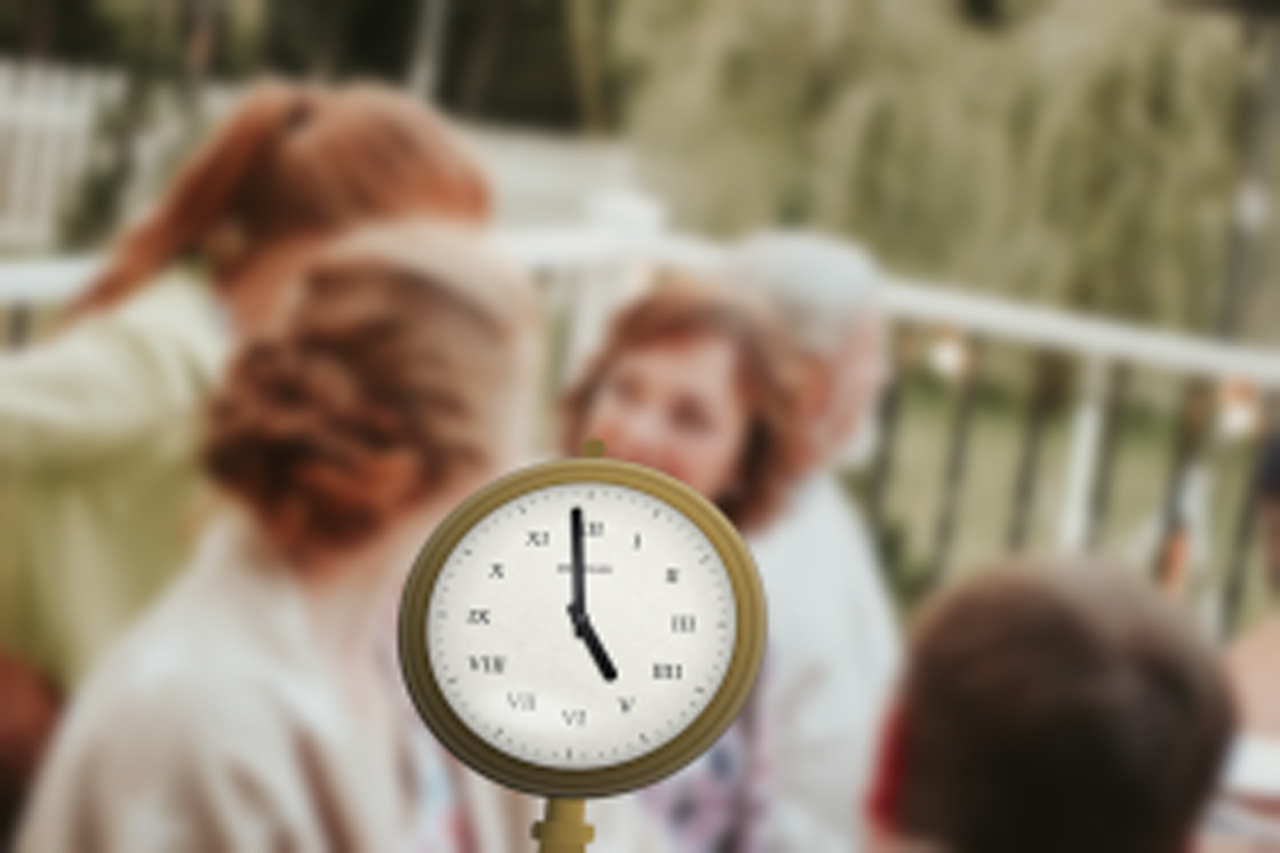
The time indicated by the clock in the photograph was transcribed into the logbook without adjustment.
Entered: 4:59
